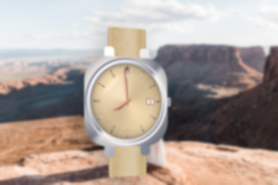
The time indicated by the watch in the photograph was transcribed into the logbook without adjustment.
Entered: 7:59
